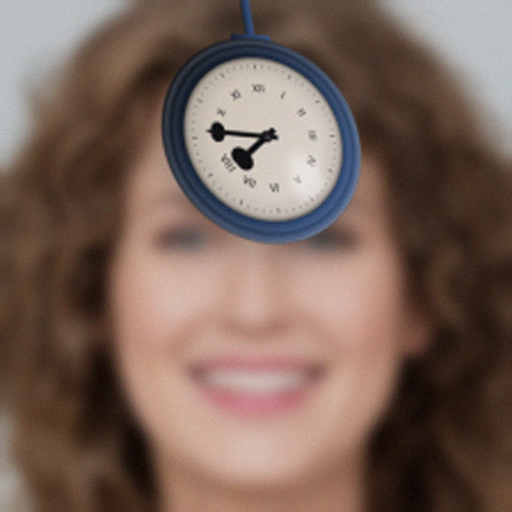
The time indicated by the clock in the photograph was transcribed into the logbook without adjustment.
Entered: 7:46
